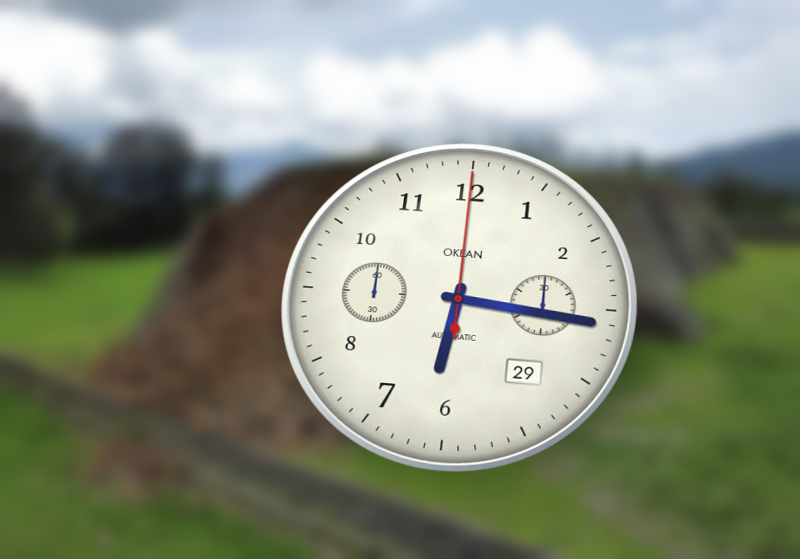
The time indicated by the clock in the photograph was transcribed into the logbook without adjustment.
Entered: 6:16
